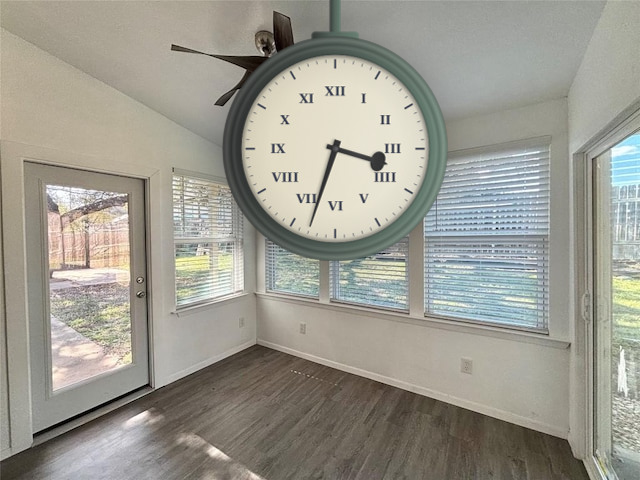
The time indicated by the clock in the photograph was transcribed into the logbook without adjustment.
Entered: 3:33
